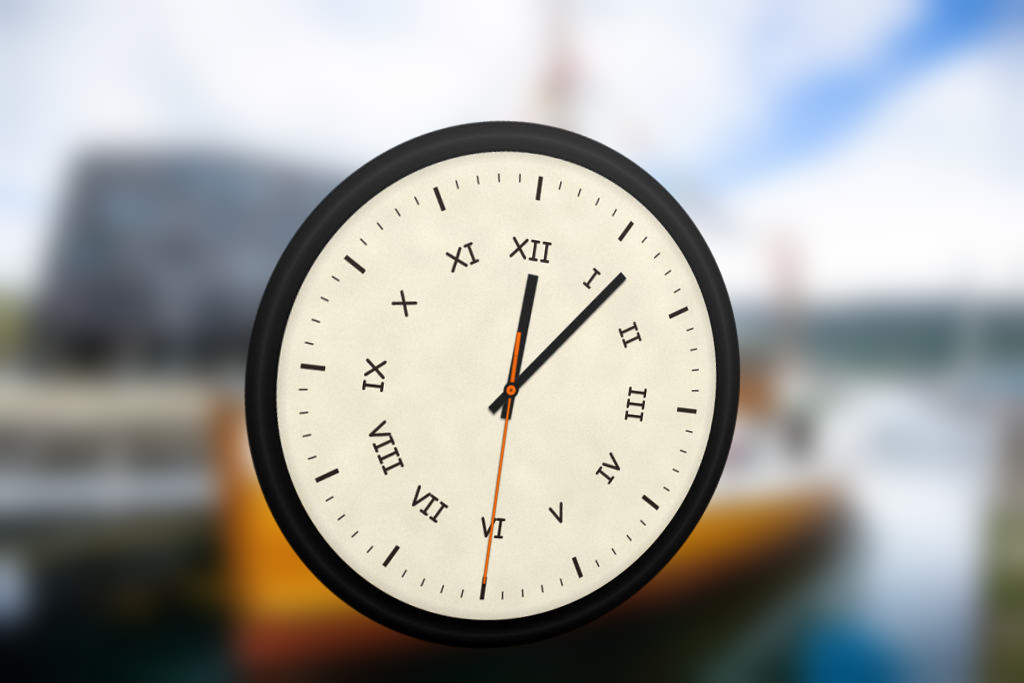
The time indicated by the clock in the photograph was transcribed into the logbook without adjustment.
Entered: 12:06:30
